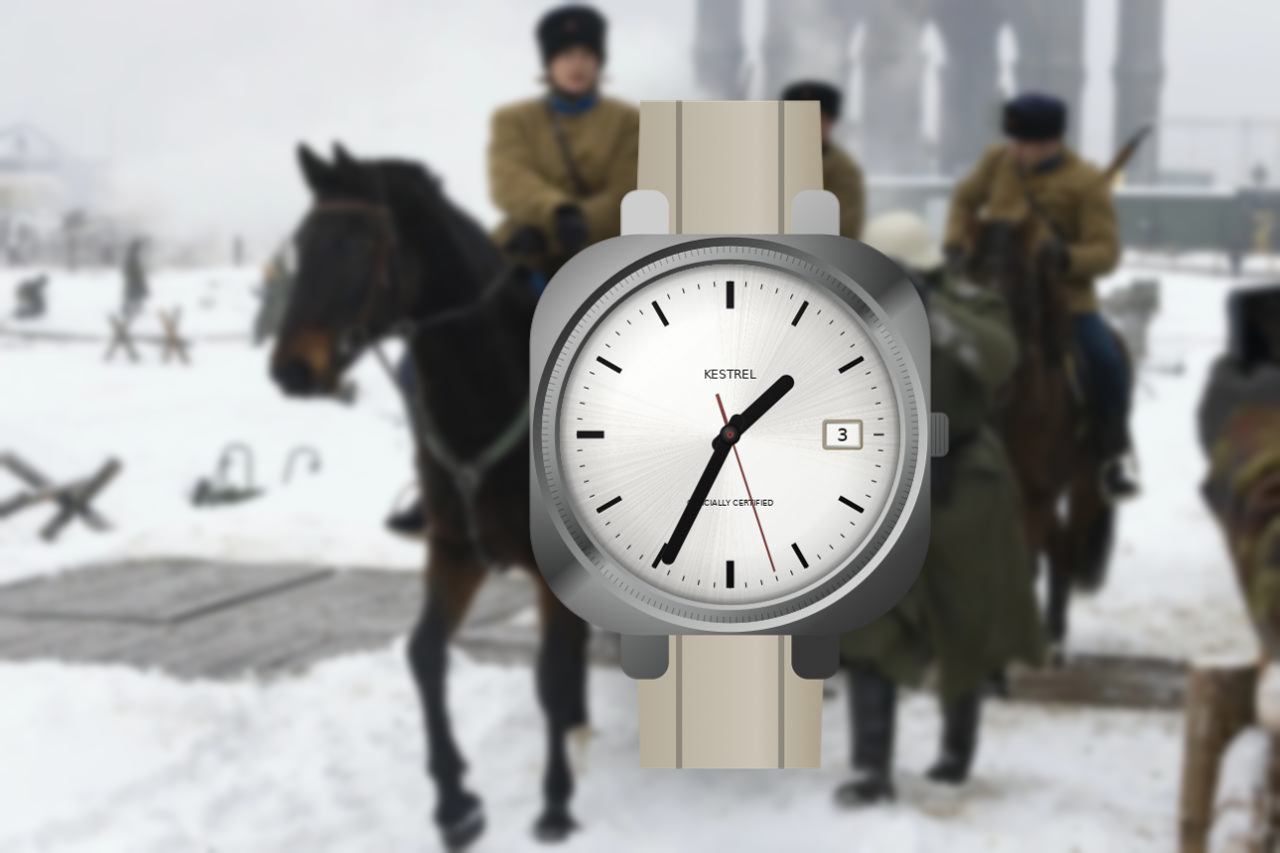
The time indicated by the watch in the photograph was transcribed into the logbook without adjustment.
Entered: 1:34:27
